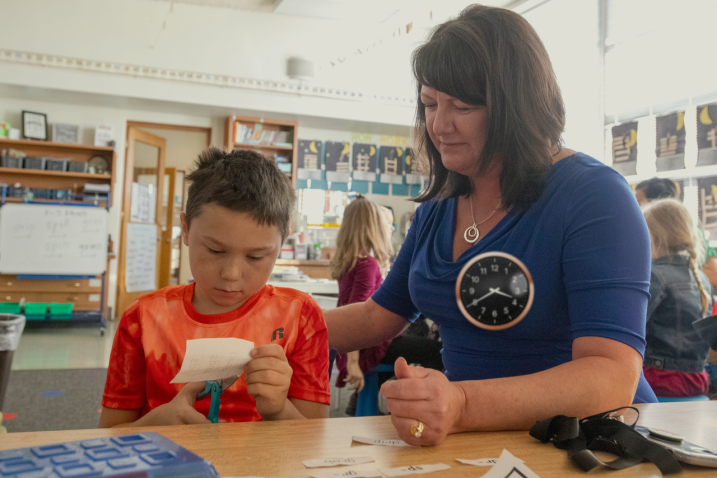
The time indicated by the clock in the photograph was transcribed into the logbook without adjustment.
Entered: 3:40
